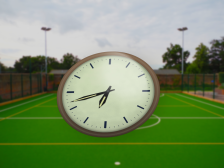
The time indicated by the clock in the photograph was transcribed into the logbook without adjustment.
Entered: 6:42
